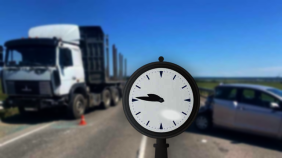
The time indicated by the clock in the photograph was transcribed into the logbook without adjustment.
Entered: 9:46
